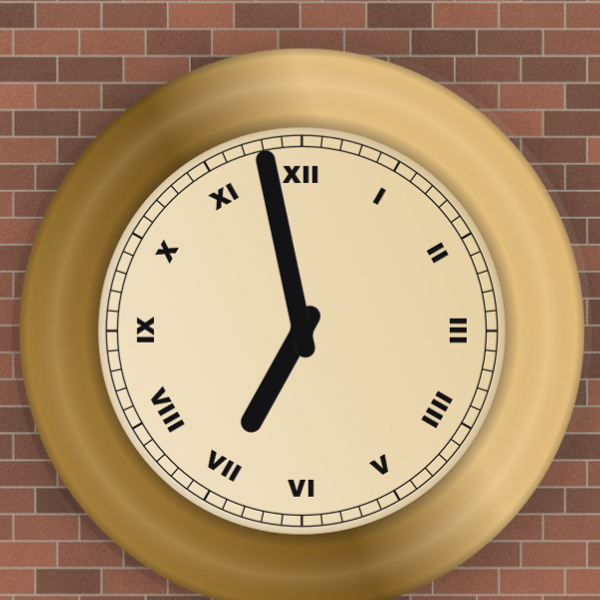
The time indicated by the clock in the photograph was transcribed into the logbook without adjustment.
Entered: 6:58
